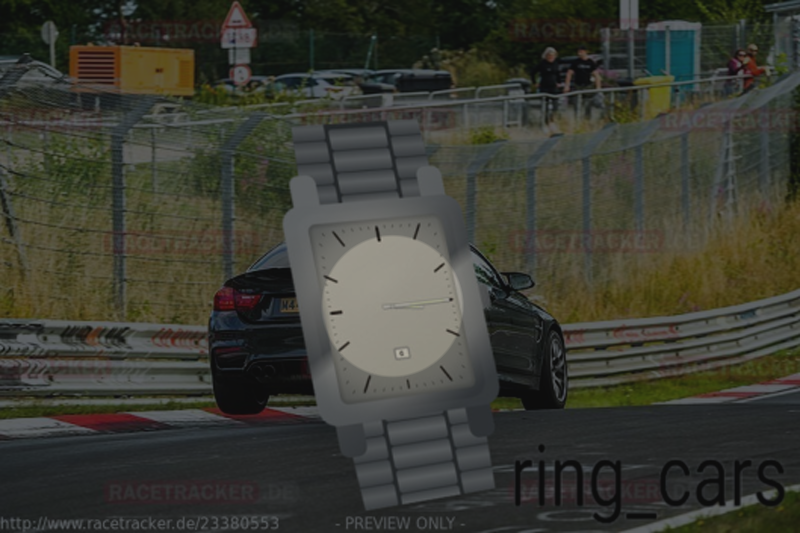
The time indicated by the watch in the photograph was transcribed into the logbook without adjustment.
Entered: 3:15
